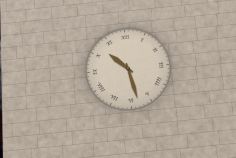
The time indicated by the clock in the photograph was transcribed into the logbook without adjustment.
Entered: 10:28
